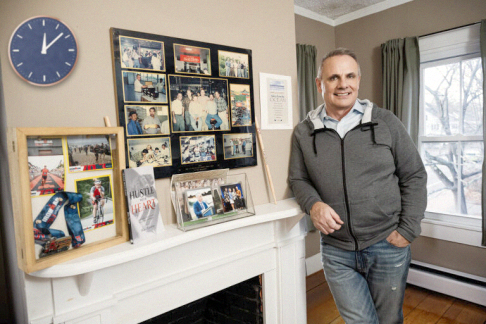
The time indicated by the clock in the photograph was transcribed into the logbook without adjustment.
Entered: 12:08
